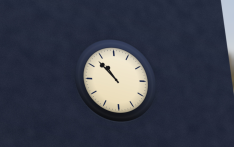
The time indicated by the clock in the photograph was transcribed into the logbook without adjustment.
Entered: 10:53
